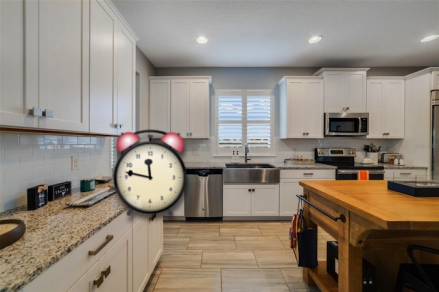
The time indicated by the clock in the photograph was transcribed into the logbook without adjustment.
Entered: 11:47
